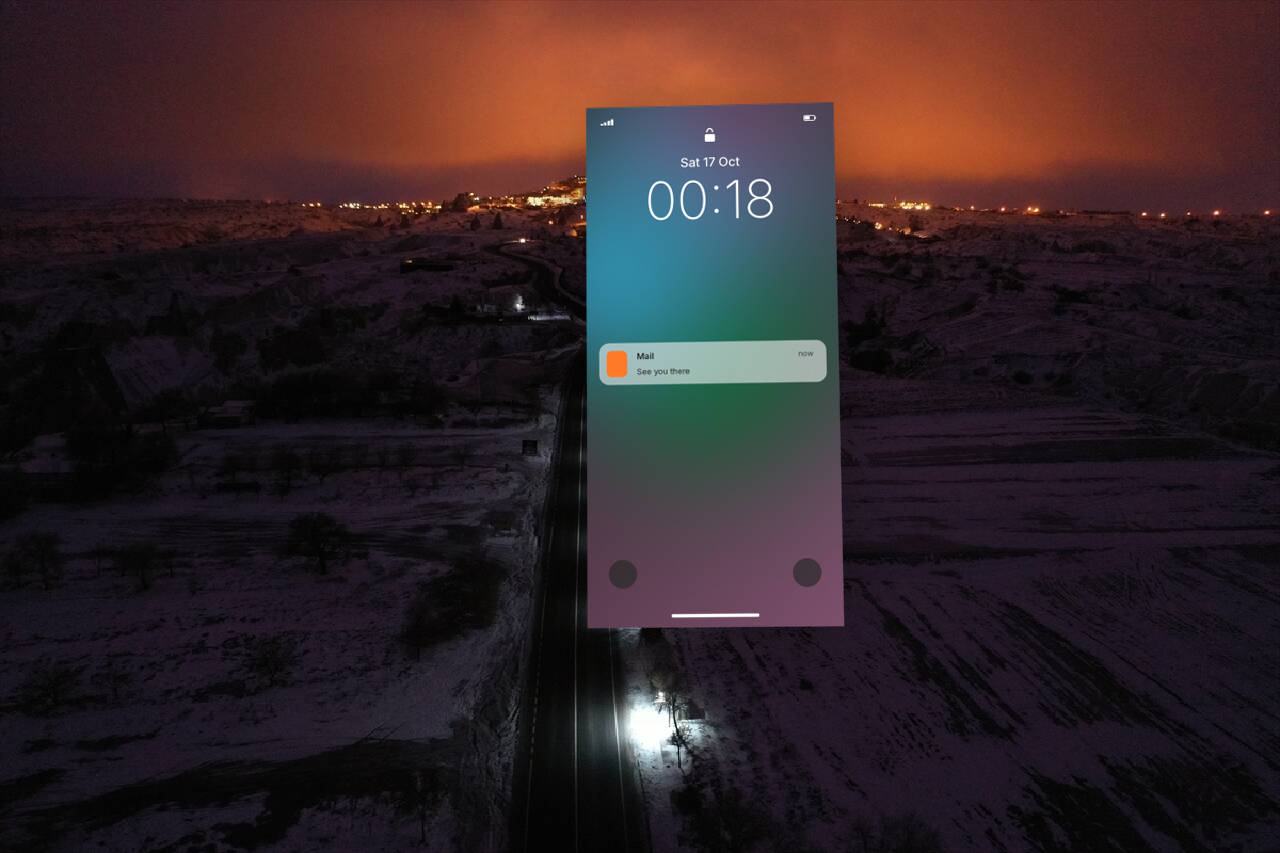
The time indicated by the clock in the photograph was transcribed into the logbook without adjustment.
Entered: 0:18
